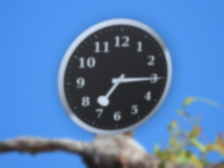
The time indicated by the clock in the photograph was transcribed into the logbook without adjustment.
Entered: 7:15
